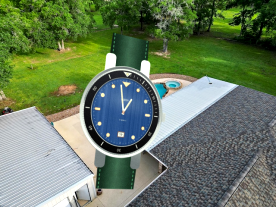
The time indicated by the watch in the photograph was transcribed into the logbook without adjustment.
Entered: 12:58
